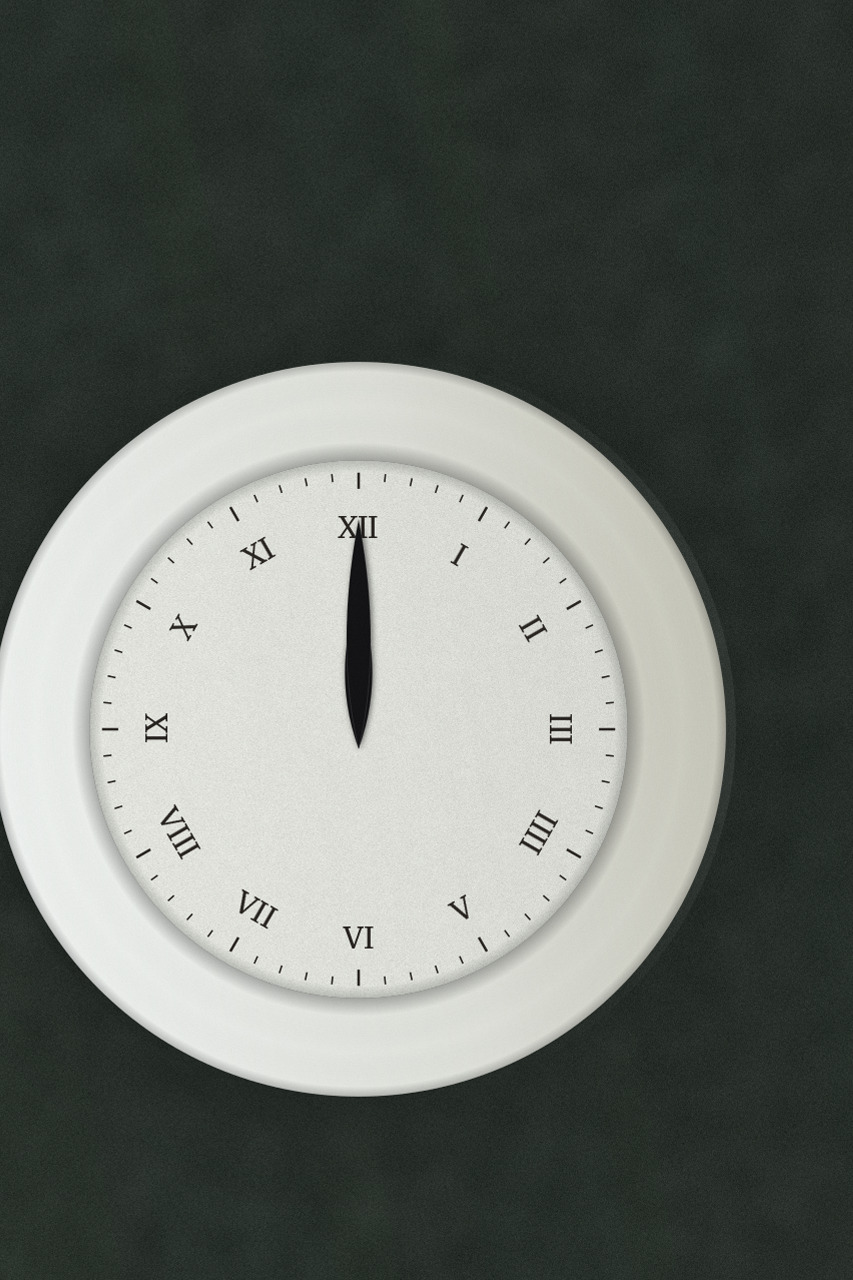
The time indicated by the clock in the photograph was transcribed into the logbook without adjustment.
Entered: 12:00
